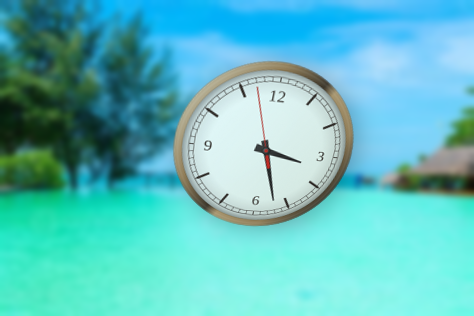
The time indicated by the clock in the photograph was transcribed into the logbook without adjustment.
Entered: 3:26:57
